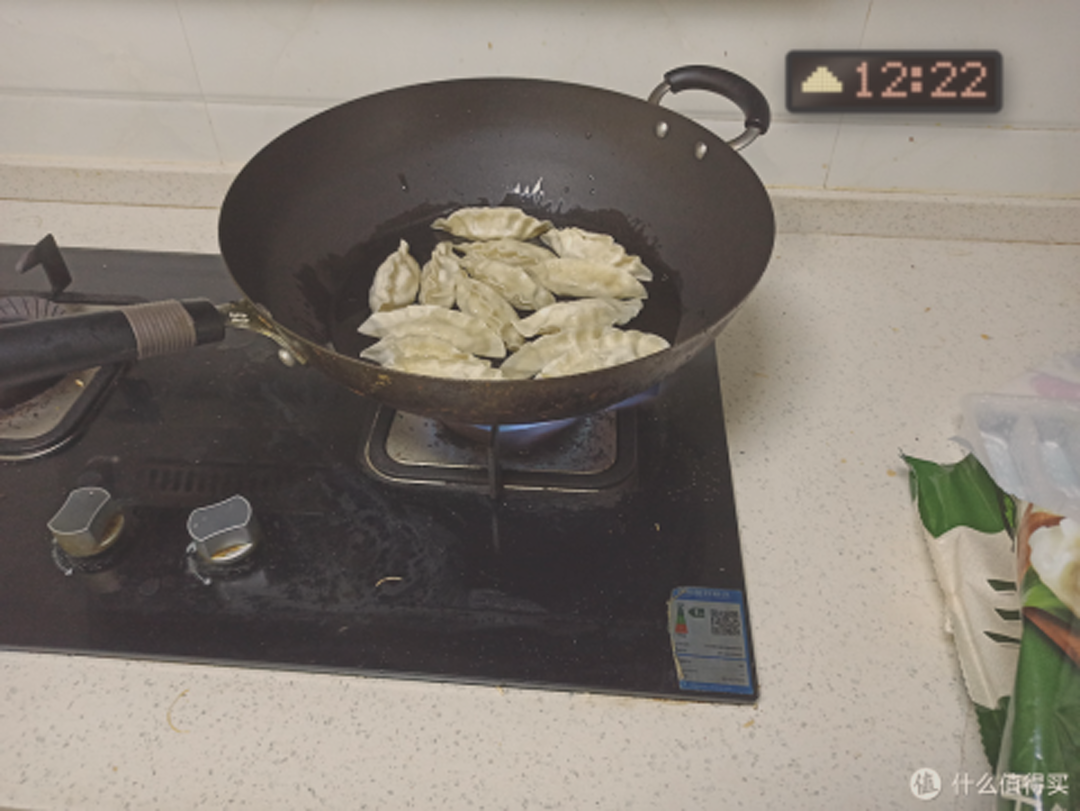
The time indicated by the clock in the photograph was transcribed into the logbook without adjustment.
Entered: 12:22
